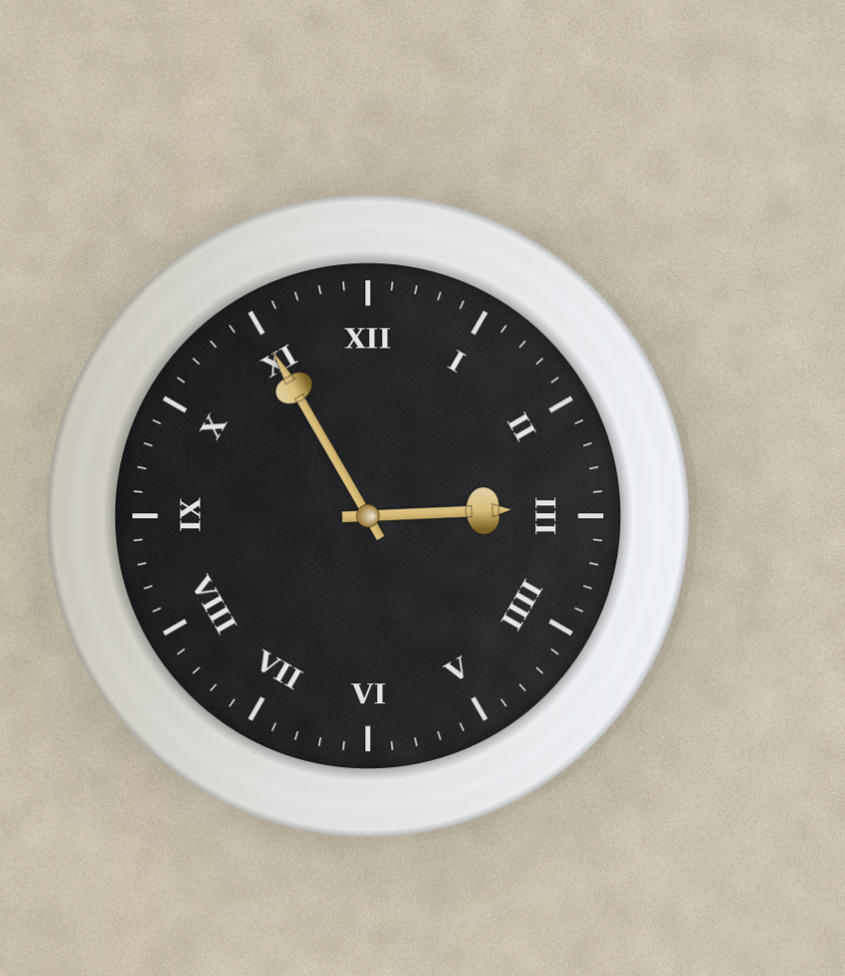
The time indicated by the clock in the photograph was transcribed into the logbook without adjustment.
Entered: 2:55
